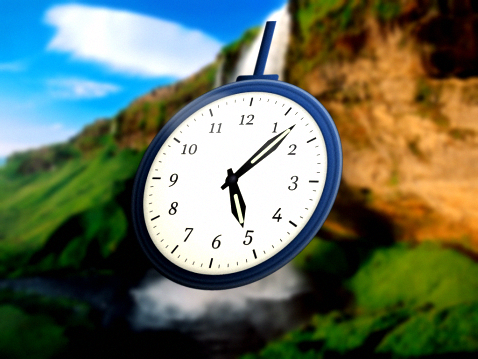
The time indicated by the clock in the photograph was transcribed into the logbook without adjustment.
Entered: 5:07
